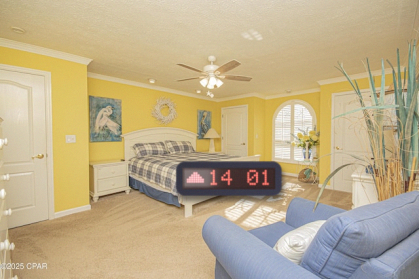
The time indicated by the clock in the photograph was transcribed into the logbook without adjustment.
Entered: 14:01
